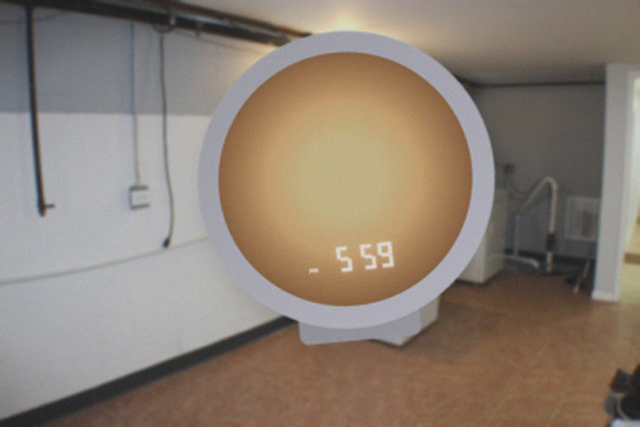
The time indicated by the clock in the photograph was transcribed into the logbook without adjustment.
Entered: 5:59
